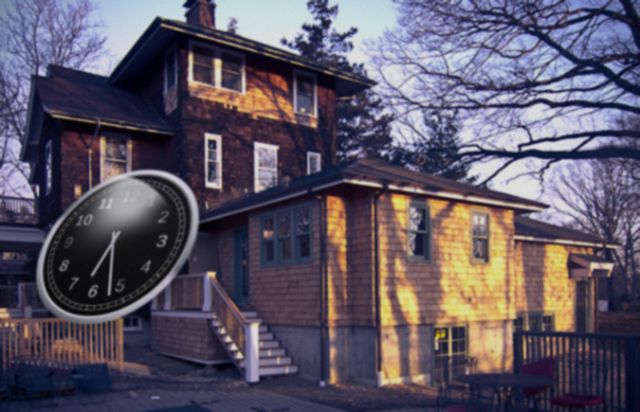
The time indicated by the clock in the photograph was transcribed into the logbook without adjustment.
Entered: 6:27
